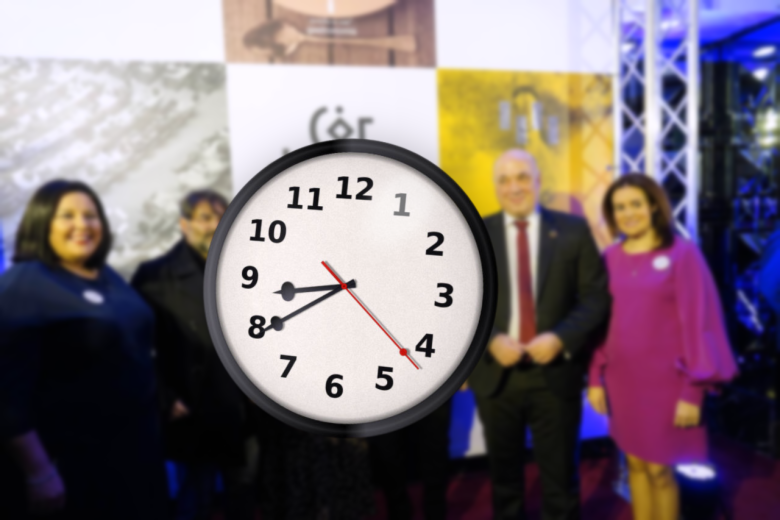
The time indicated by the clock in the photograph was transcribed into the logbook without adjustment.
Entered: 8:39:22
